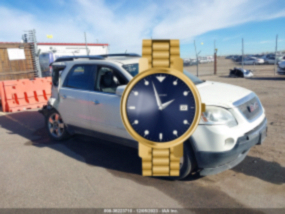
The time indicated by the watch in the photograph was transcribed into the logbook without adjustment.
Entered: 1:57
